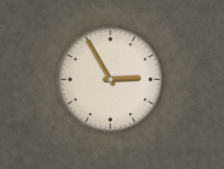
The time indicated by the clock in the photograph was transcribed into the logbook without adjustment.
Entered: 2:55
